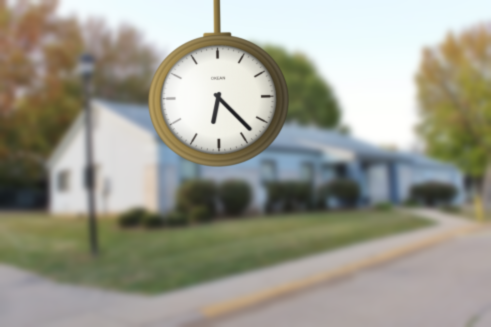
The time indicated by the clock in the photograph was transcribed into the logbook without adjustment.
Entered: 6:23
